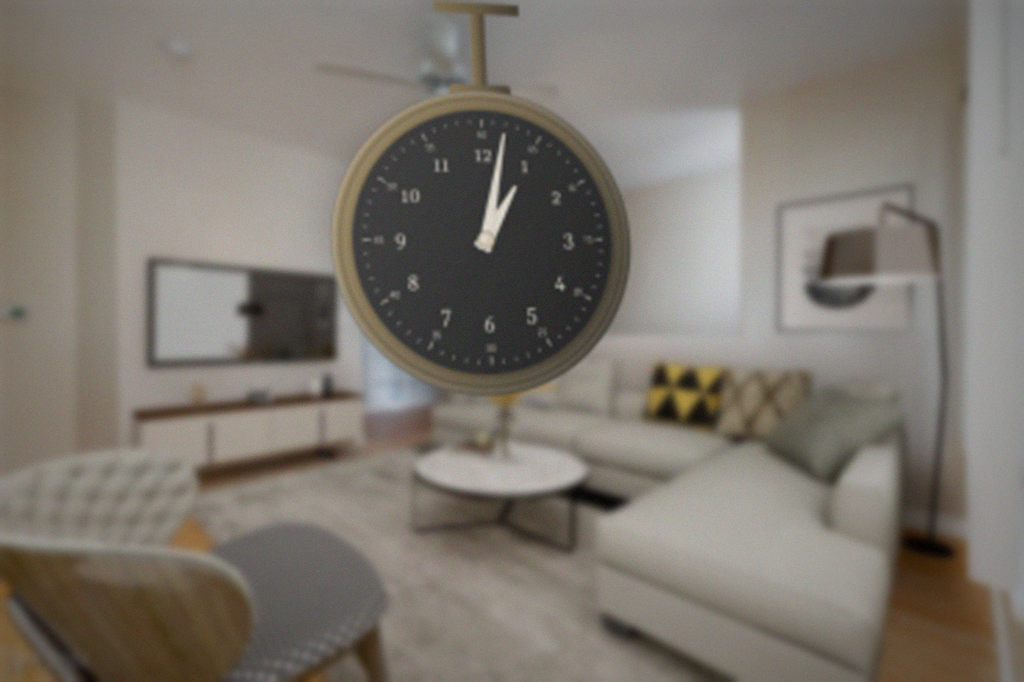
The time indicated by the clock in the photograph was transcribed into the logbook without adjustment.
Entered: 1:02
